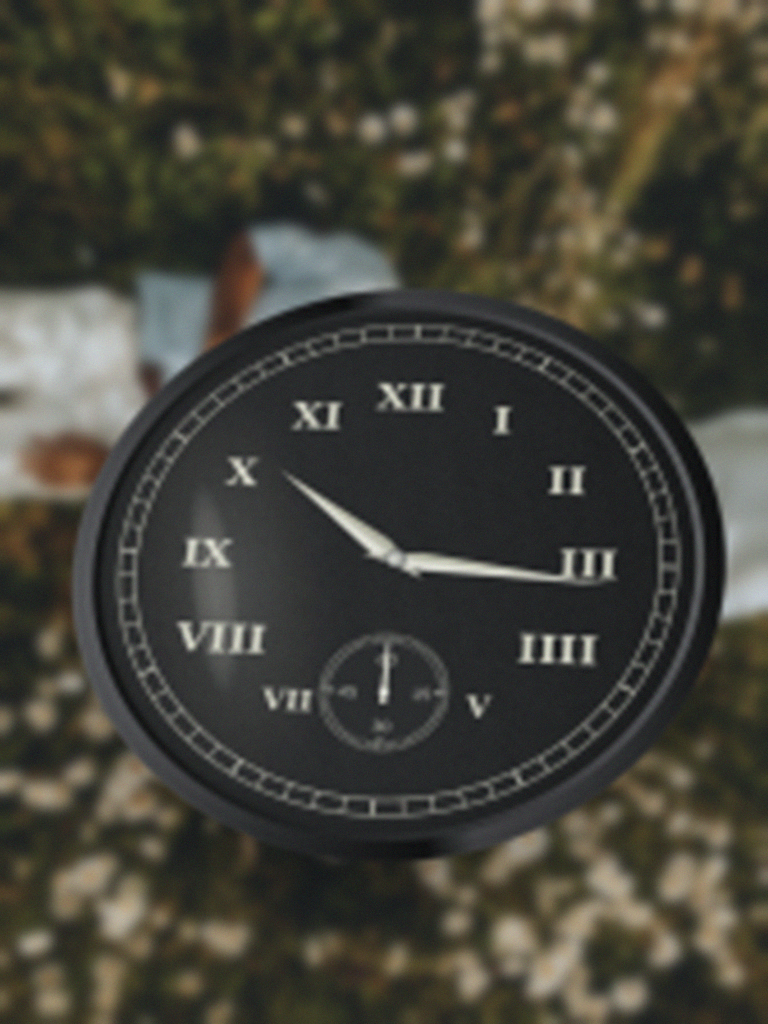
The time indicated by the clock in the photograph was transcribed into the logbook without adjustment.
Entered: 10:16
